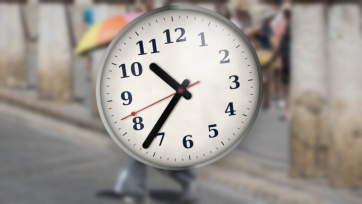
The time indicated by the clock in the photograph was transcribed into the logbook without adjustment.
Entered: 10:36:42
